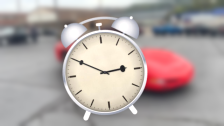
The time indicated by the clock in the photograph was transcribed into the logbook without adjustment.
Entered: 2:50
